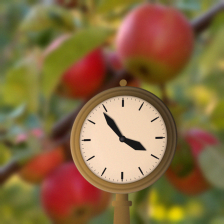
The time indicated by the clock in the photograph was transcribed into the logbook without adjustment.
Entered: 3:54
